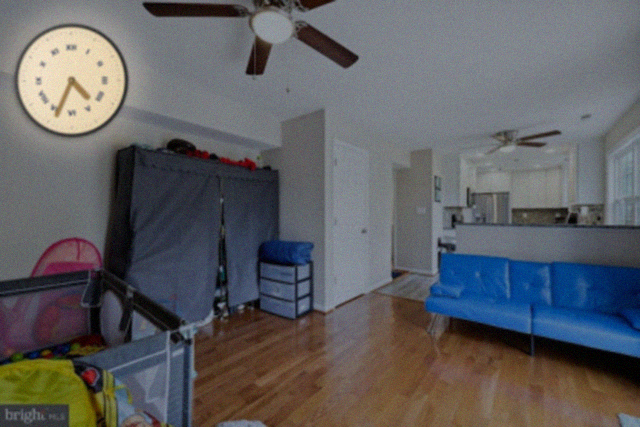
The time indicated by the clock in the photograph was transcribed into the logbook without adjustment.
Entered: 4:34
